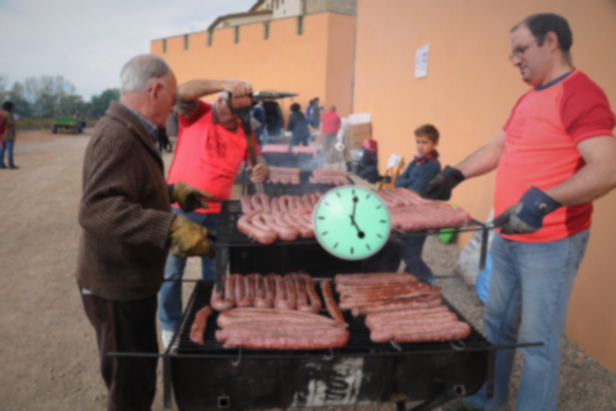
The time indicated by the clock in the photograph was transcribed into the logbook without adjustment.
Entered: 5:01
